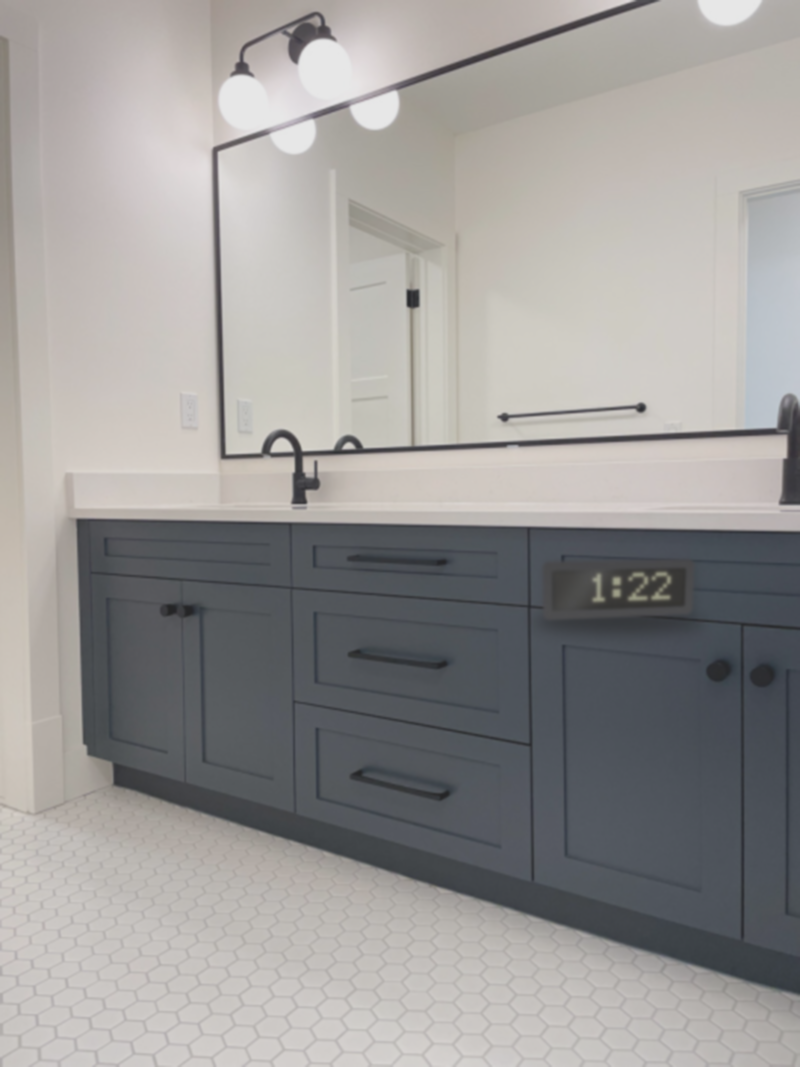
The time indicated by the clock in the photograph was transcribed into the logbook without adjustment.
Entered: 1:22
